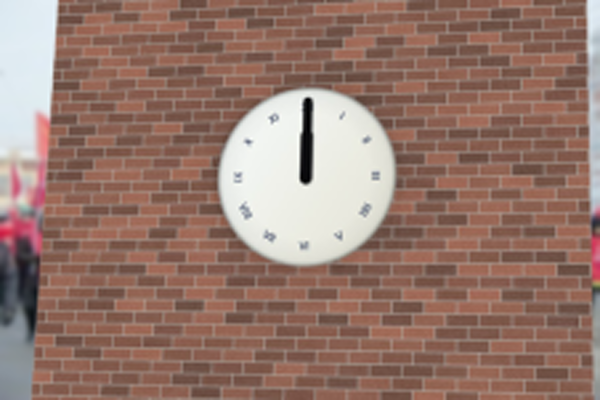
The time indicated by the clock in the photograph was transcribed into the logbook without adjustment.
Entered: 12:00
